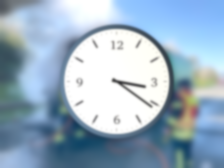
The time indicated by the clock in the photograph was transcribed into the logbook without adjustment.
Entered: 3:21
